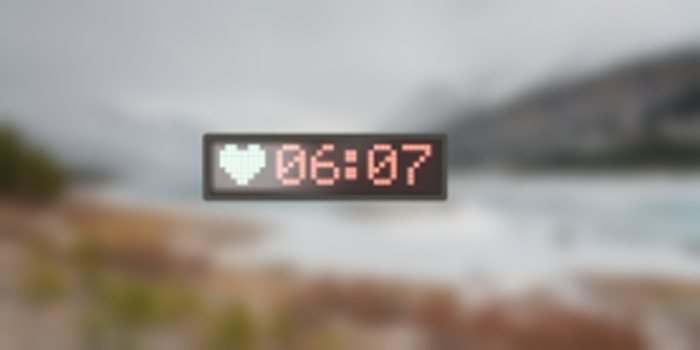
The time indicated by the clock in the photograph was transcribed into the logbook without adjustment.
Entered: 6:07
